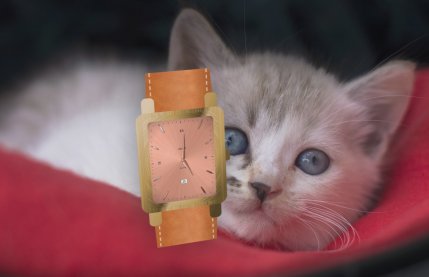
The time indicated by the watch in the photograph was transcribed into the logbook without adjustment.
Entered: 5:01
